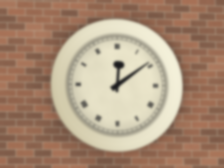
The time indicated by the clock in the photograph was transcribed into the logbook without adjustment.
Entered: 12:09
